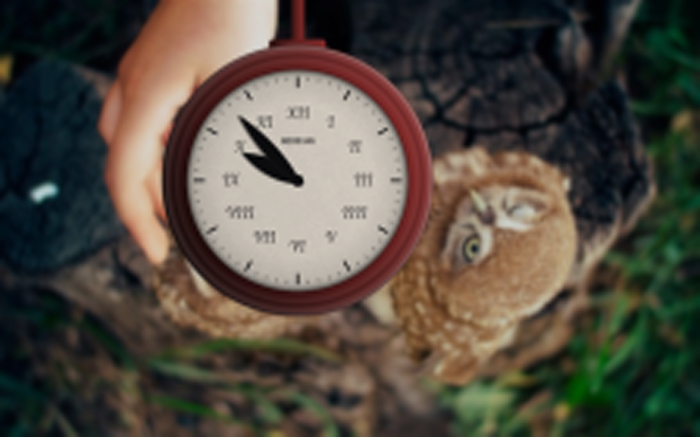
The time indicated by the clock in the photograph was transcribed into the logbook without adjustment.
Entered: 9:53
